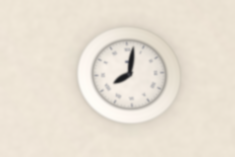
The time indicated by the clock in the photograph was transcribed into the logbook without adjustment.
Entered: 8:02
